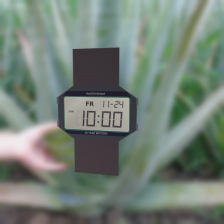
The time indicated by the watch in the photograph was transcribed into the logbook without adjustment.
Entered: 10:00
